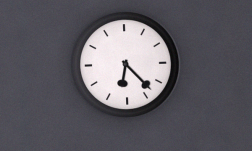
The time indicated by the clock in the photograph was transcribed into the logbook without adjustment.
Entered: 6:23
